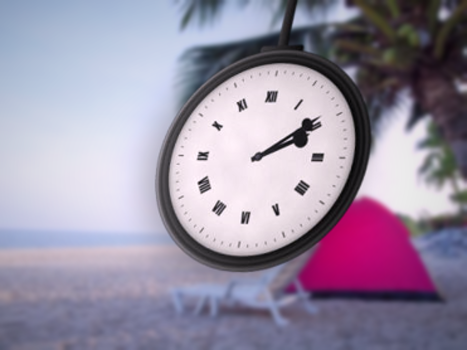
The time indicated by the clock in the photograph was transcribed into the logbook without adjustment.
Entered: 2:09
